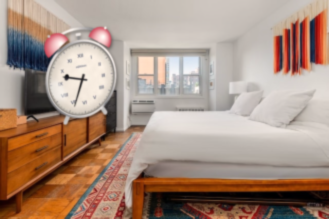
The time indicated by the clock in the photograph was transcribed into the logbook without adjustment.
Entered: 9:34
